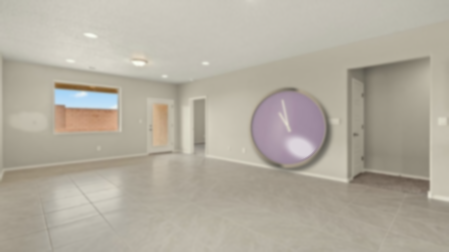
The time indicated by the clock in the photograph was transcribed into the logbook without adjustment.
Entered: 10:58
